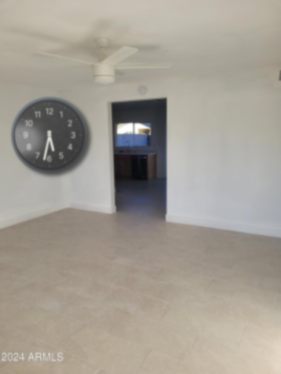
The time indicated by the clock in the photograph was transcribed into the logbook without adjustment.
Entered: 5:32
